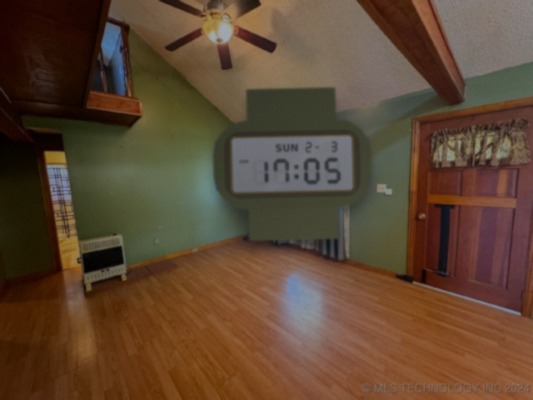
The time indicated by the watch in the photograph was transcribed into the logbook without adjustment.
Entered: 17:05
